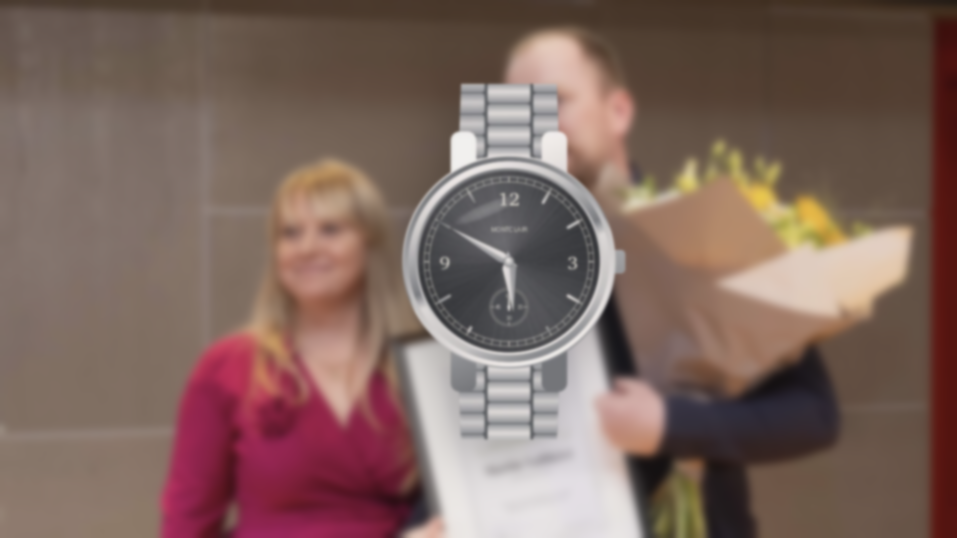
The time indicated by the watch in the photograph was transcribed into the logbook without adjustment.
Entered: 5:50
